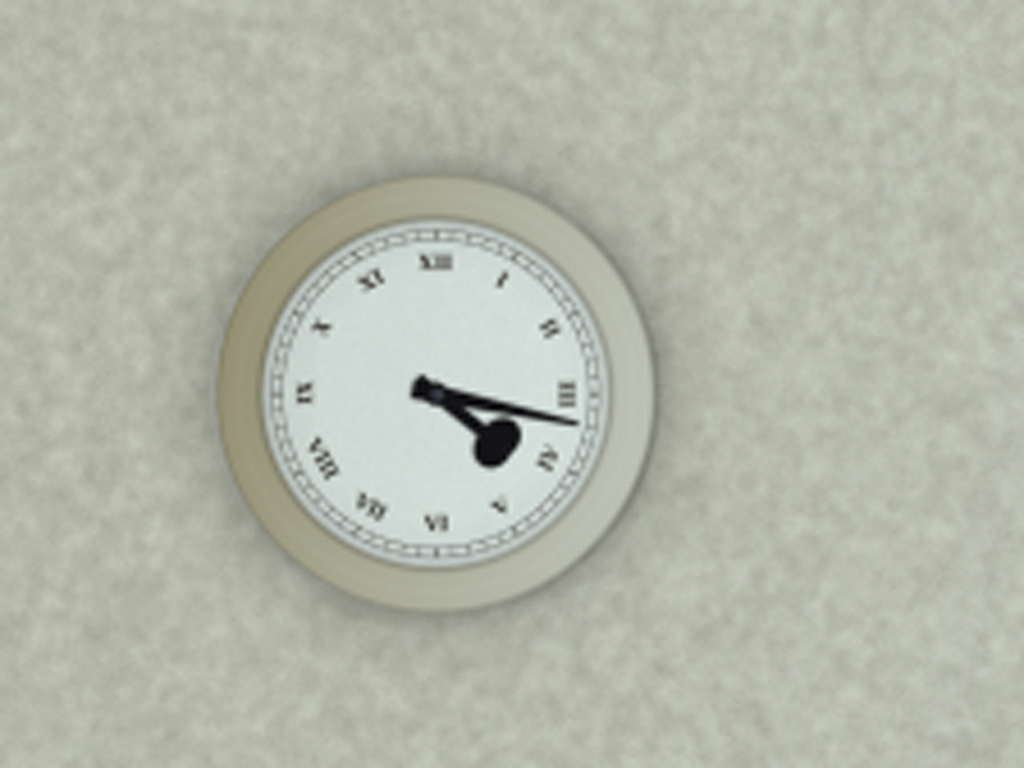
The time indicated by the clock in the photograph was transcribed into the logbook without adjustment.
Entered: 4:17
